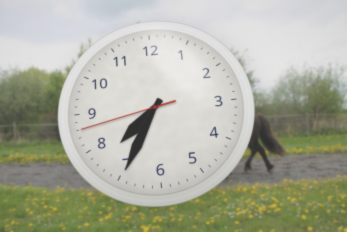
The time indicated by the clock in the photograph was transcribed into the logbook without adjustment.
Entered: 7:34:43
